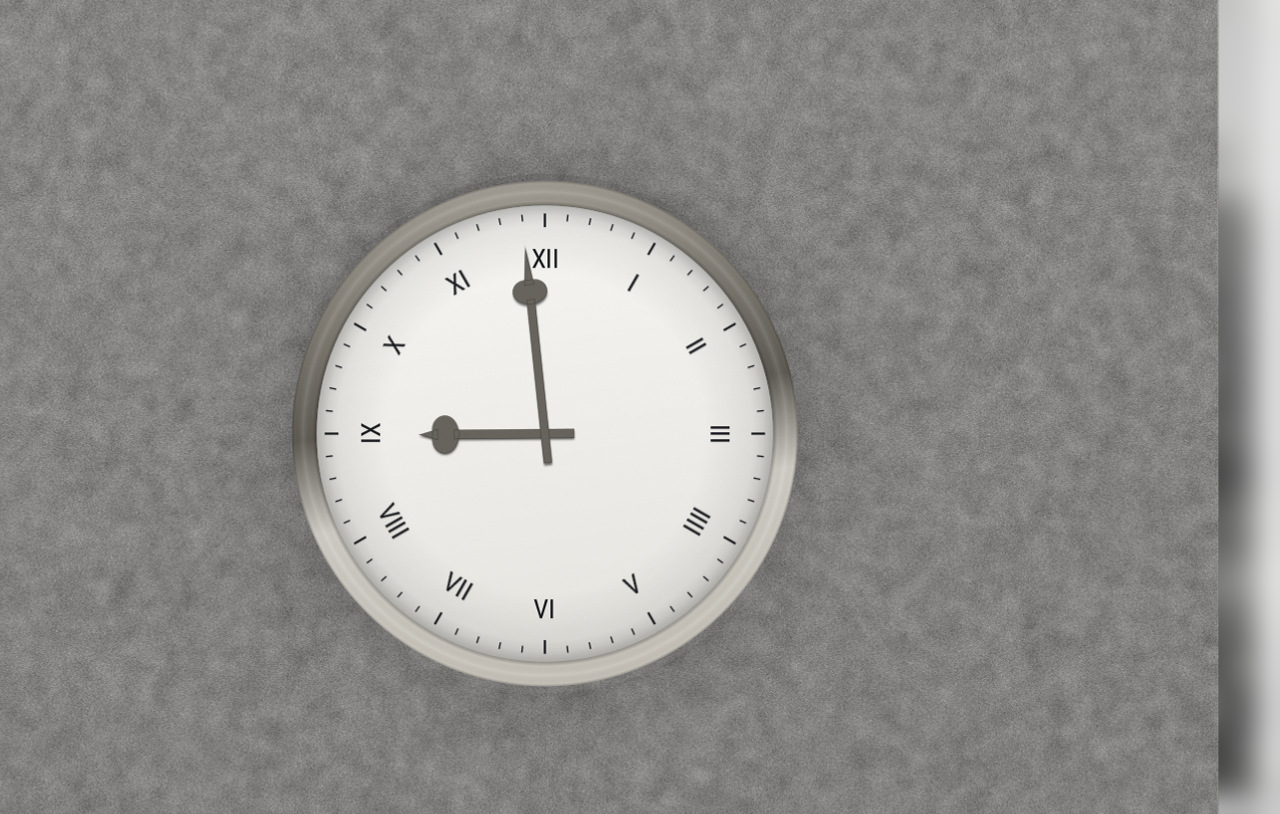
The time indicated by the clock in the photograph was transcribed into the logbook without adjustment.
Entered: 8:59
